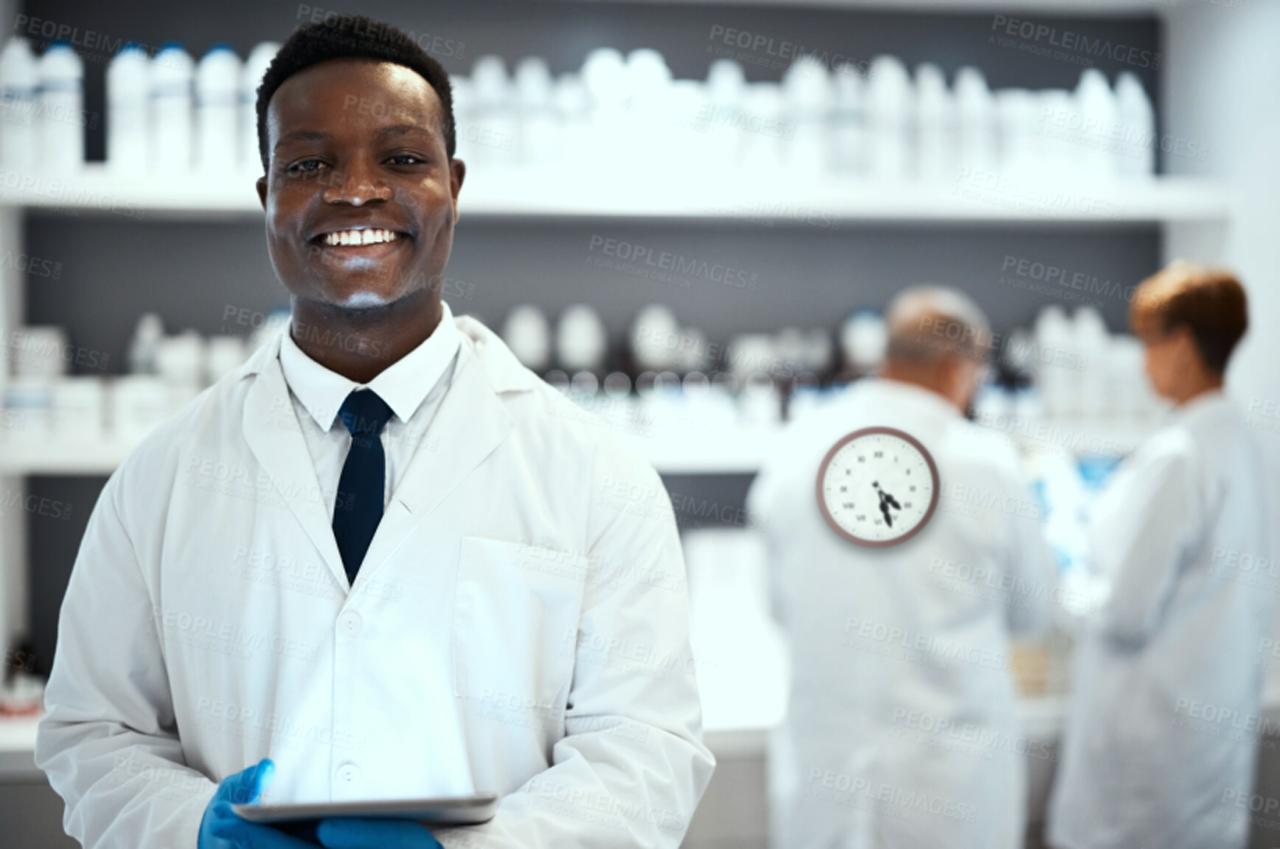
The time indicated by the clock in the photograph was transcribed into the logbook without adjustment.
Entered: 4:27
